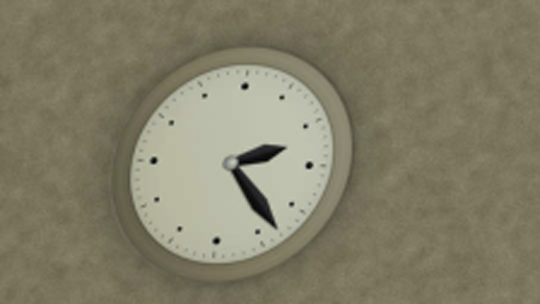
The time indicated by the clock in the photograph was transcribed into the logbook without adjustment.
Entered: 2:23
